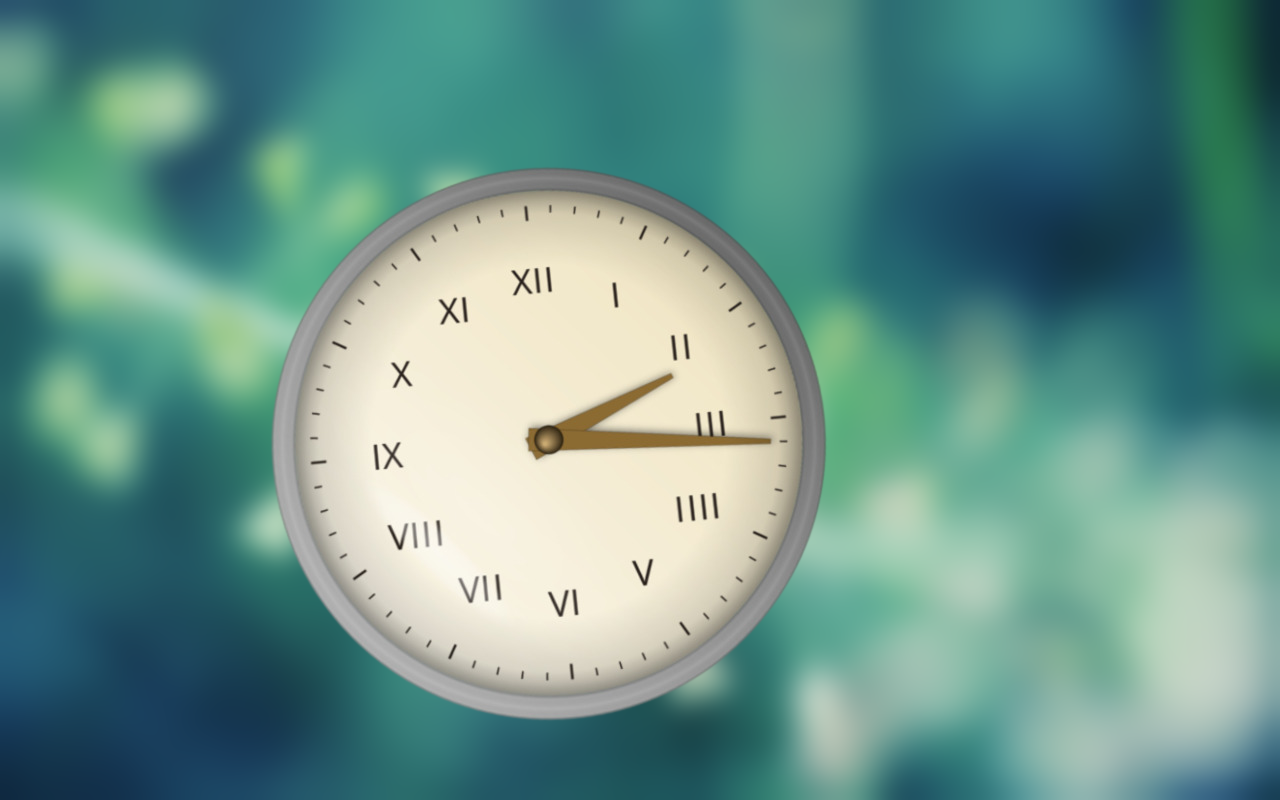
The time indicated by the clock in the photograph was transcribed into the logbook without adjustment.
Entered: 2:16
